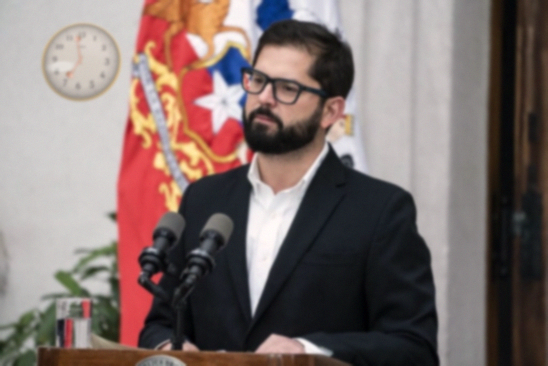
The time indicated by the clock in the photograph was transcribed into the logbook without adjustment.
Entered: 6:58
